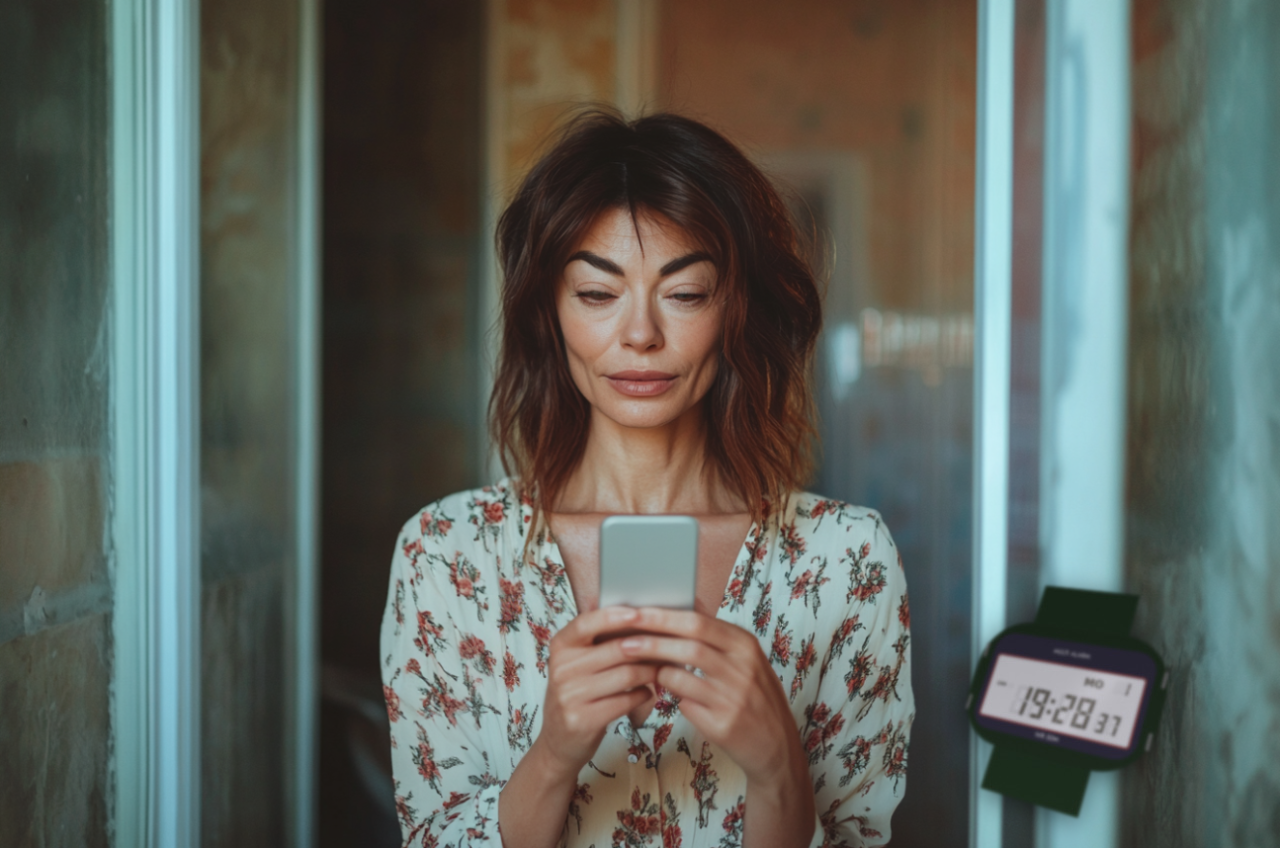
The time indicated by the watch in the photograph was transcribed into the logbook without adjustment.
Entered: 19:28:37
